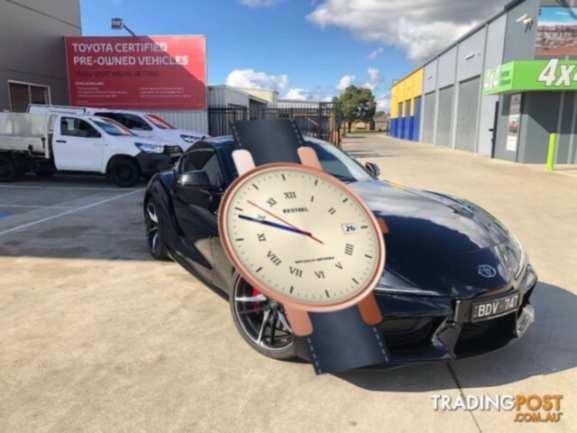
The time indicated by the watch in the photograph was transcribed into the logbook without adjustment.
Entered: 9:48:52
